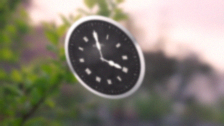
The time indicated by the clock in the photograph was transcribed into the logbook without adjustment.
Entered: 4:00
